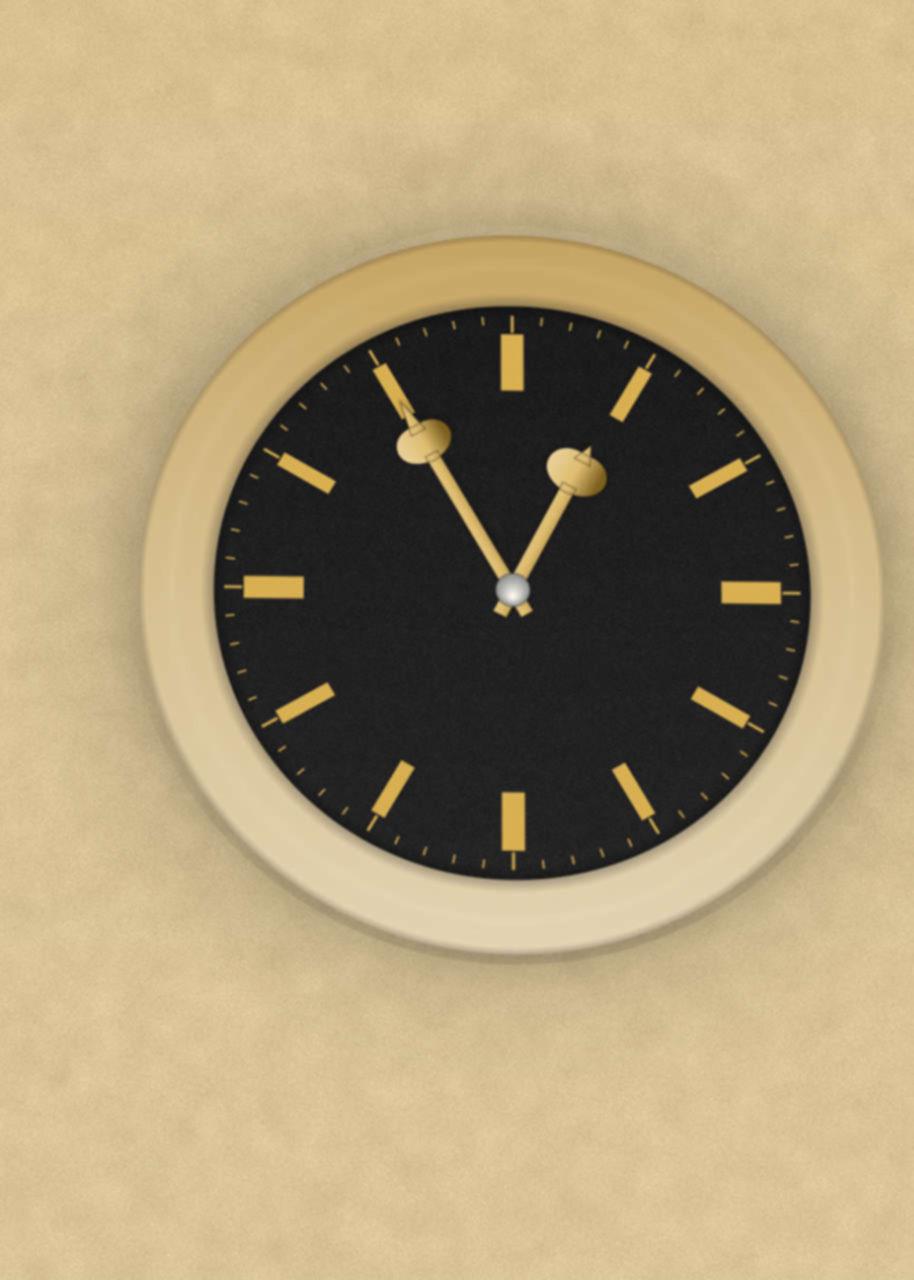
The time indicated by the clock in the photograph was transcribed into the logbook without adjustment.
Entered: 12:55
